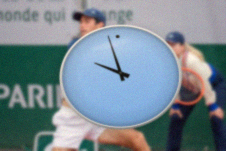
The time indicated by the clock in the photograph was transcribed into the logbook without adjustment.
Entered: 9:58
